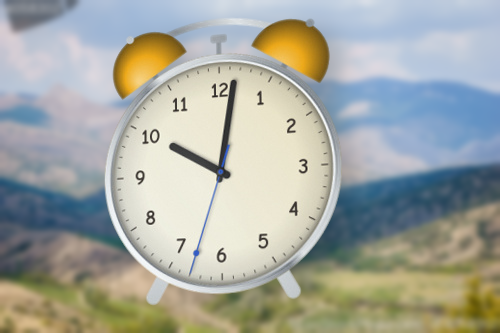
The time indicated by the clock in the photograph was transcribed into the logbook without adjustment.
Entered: 10:01:33
